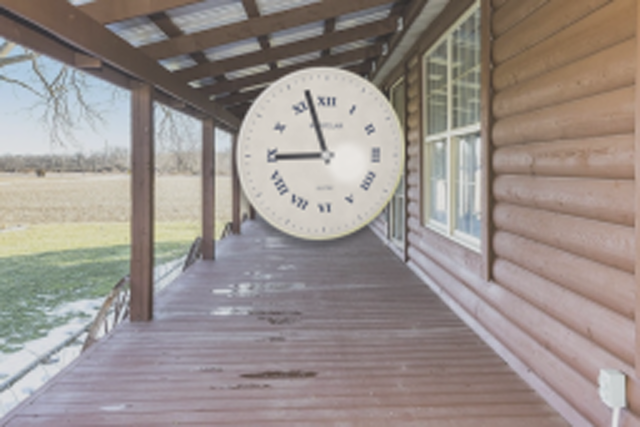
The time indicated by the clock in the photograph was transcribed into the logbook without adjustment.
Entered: 8:57
